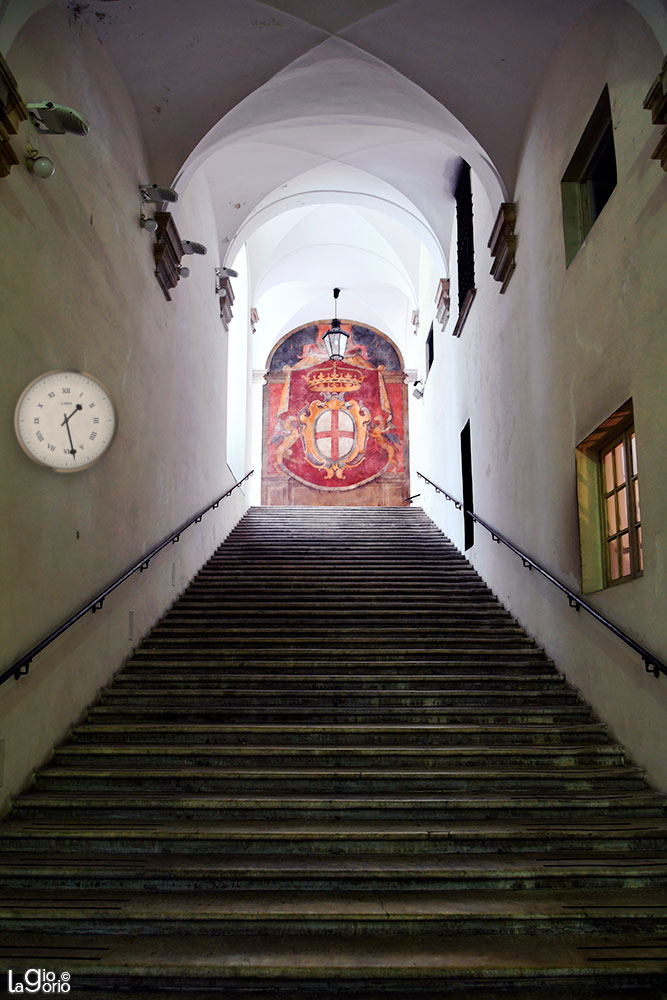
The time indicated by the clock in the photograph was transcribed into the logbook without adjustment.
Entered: 1:28
